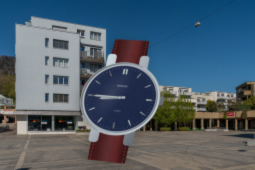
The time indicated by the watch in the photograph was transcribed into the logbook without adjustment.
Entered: 8:45
